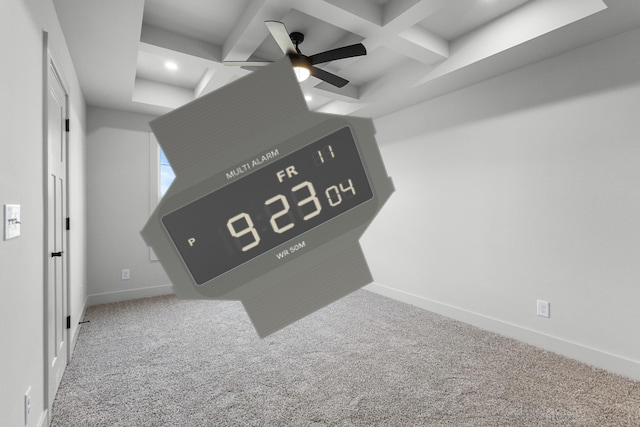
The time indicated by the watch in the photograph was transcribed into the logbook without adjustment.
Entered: 9:23:04
